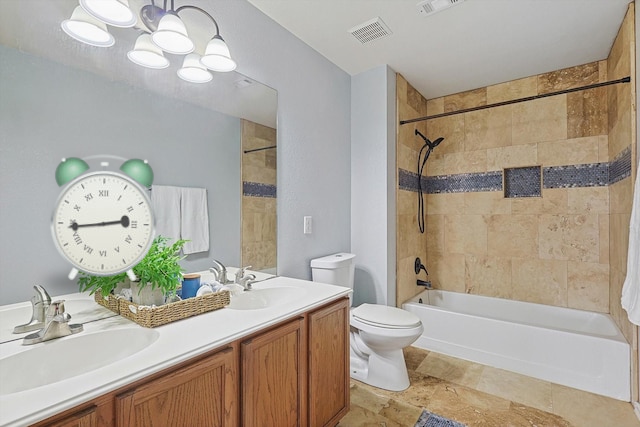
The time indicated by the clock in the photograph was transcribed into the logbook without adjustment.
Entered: 2:44
